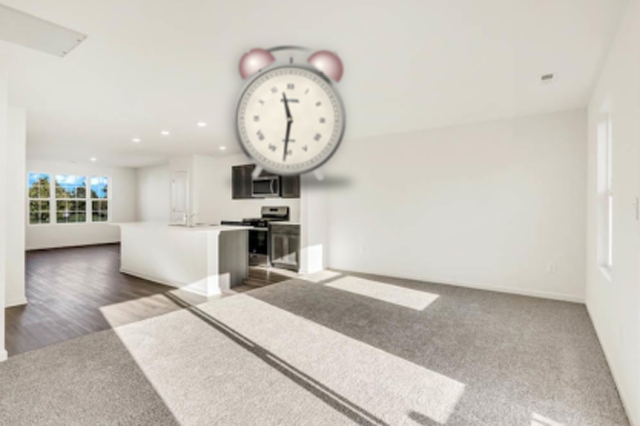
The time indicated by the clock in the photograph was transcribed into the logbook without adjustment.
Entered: 11:31
